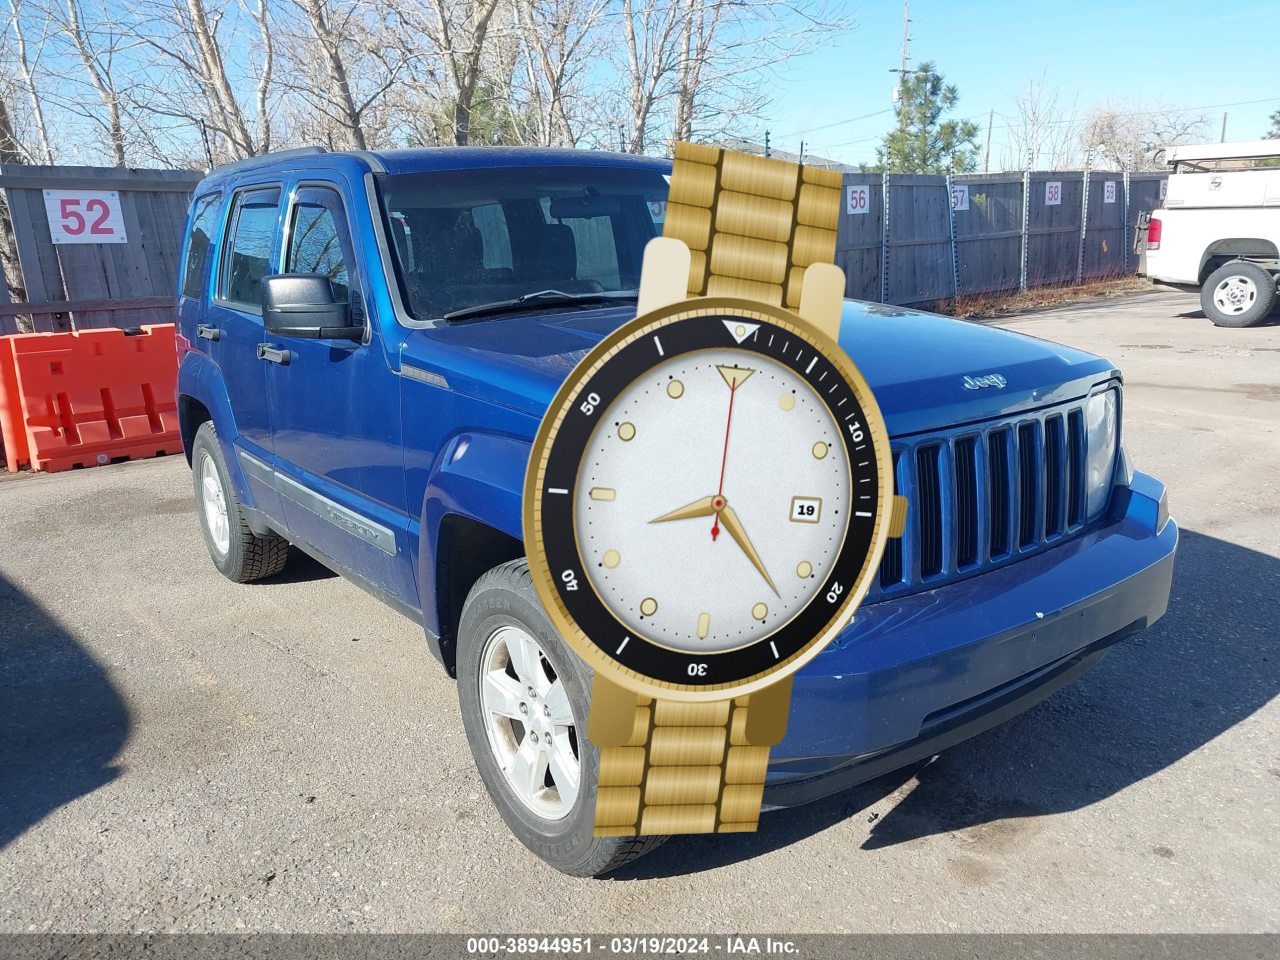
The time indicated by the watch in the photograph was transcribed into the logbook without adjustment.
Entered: 8:23:00
